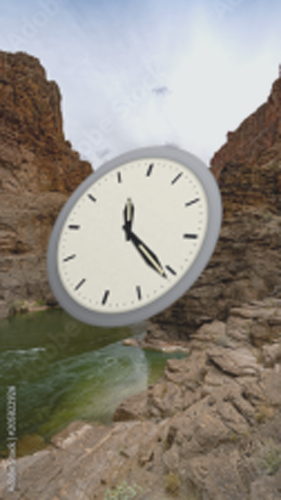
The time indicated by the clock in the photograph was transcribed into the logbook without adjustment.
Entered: 11:21
